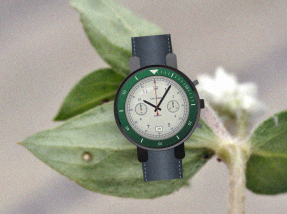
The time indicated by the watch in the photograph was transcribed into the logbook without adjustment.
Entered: 10:06
